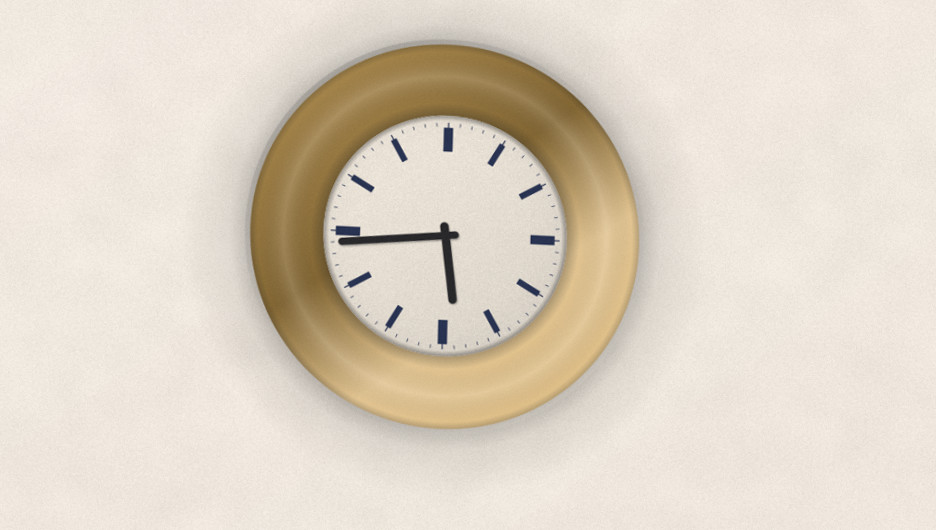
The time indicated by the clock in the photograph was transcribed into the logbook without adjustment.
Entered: 5:44
